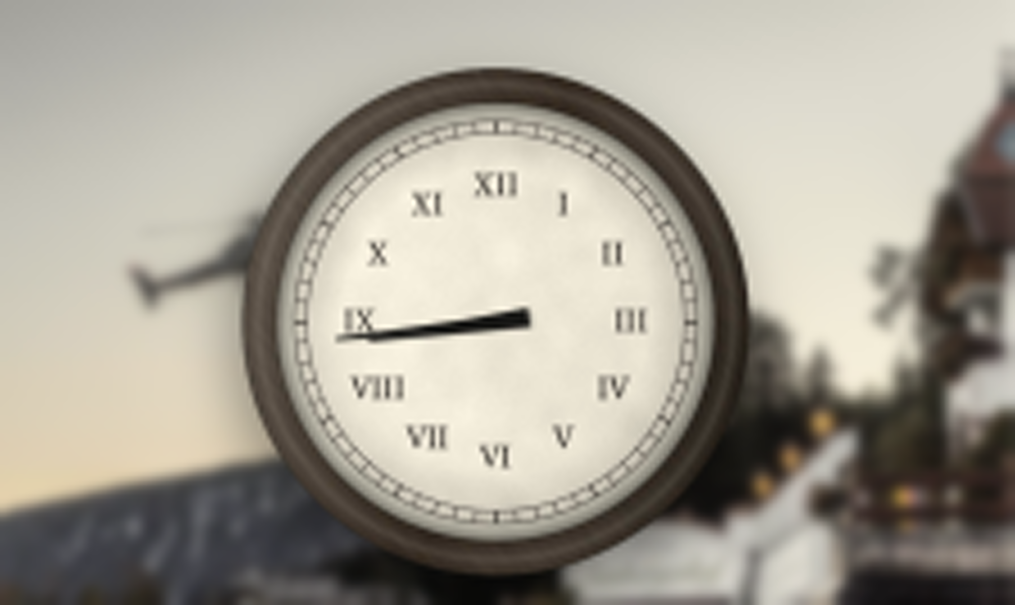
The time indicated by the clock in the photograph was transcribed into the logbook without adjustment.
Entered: 8:44
